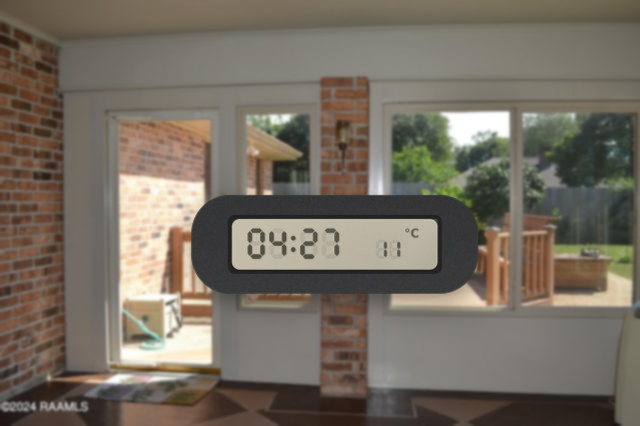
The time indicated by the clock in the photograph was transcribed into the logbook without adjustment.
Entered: 4:27
